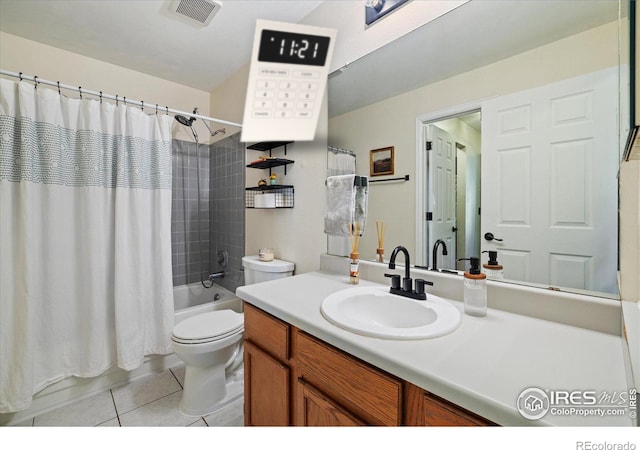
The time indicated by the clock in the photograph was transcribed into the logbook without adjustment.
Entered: 11:21
